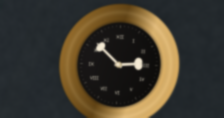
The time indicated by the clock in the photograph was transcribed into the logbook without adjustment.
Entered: 2:52
